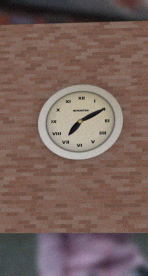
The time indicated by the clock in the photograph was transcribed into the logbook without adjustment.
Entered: 7:10
